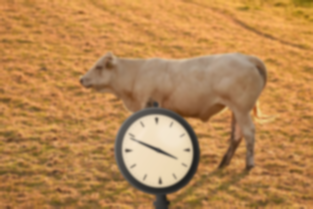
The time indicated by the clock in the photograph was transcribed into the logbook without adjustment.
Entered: 3:49
